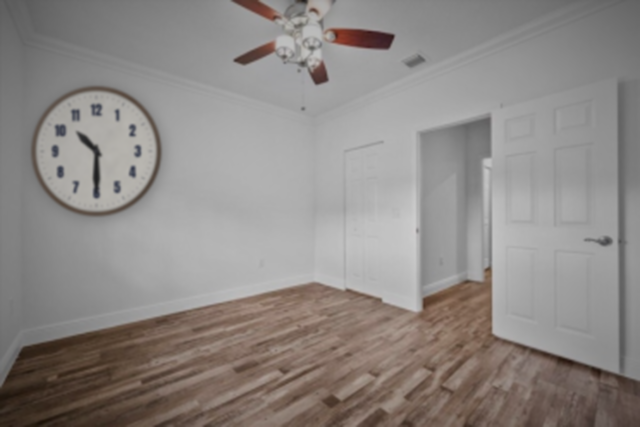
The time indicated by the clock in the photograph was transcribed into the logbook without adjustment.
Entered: 10:30
